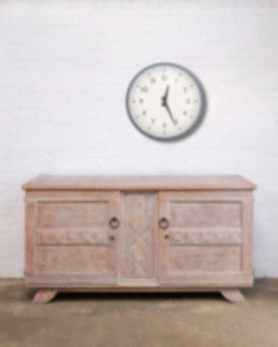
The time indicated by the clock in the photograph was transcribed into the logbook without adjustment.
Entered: 12:26
